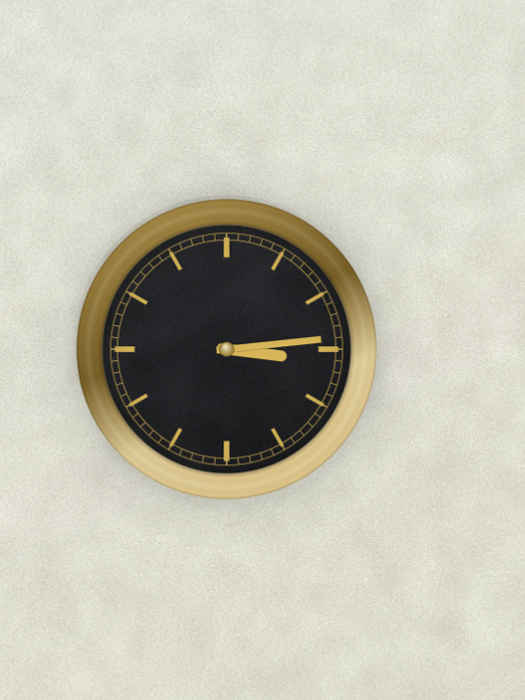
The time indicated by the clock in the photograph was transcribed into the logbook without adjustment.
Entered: 3:14
